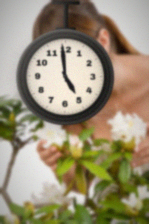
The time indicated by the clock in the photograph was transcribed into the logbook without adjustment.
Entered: 4:59
